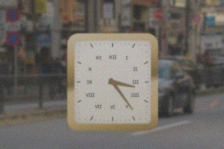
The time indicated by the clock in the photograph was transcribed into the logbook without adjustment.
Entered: 3:24
